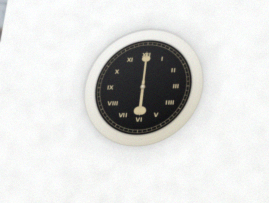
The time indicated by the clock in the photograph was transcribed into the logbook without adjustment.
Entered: 6:00
